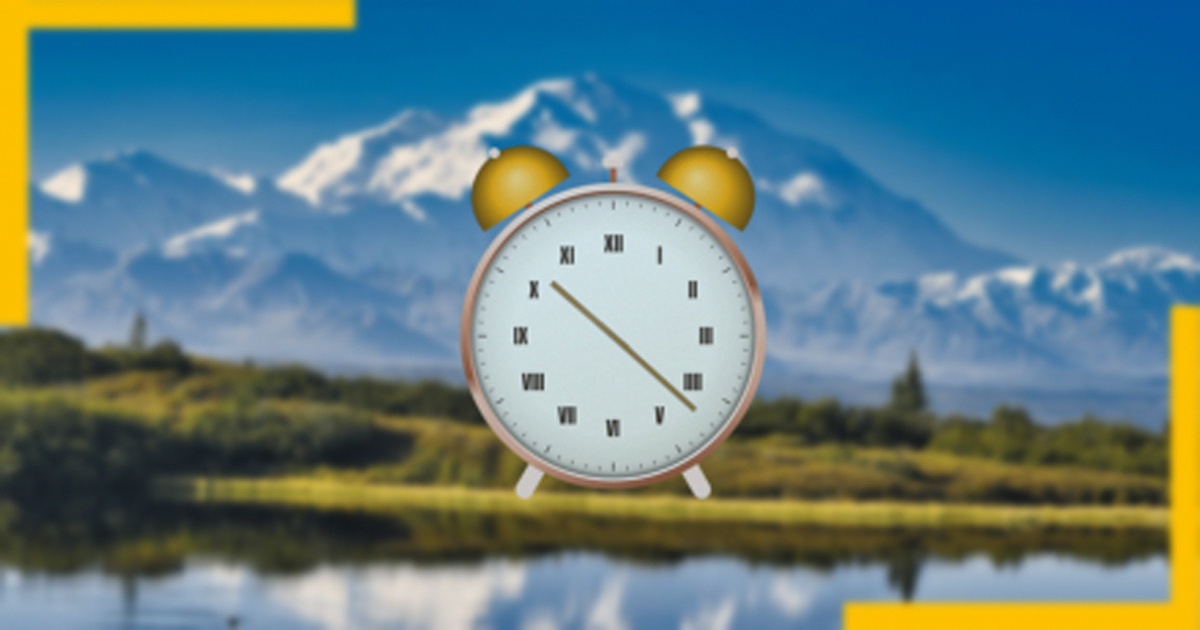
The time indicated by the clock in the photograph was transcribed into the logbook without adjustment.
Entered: 10:22
